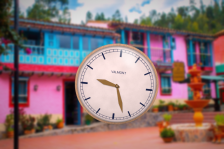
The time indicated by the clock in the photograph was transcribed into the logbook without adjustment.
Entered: 9:27
